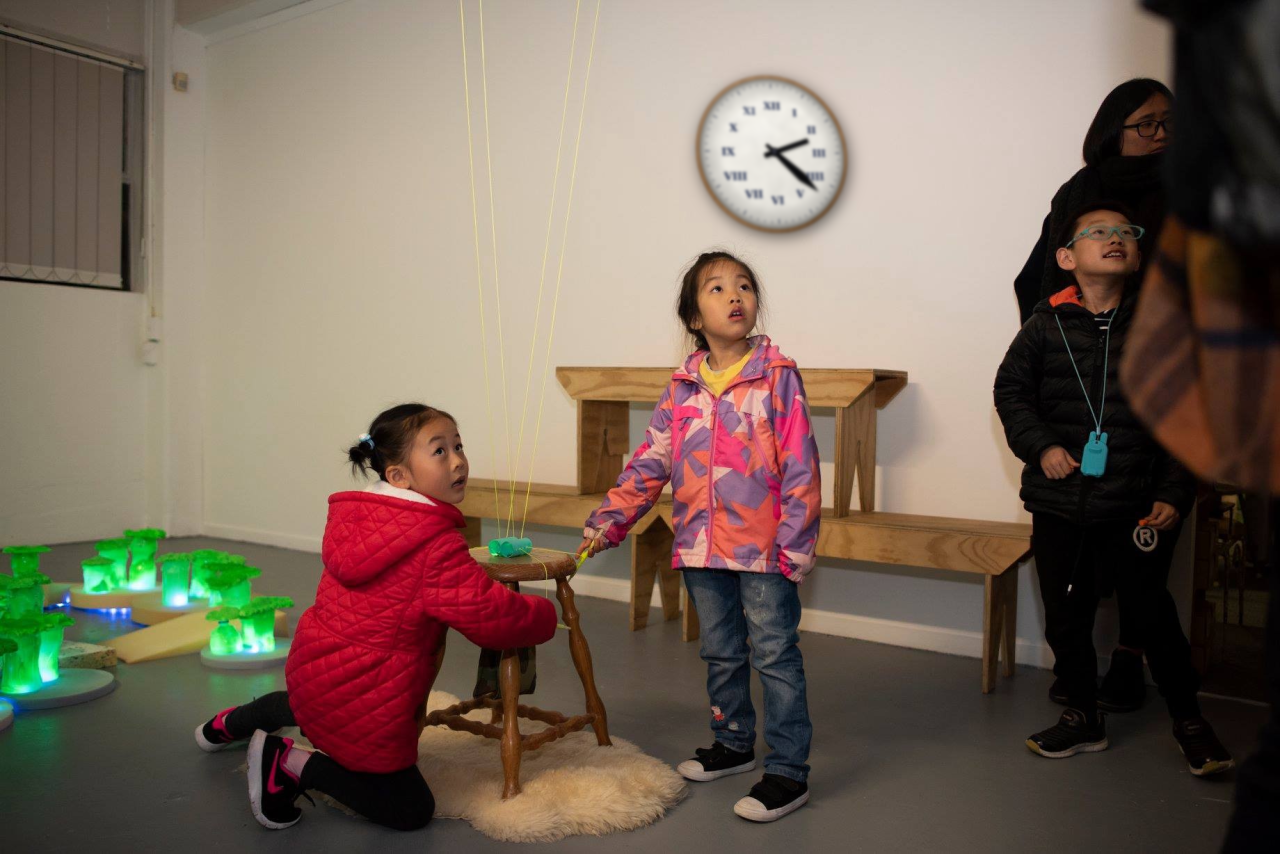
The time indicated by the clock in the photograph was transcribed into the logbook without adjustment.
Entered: 2:22
